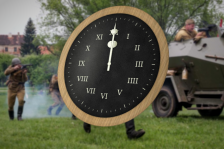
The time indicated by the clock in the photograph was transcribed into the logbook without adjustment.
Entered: 12:00
